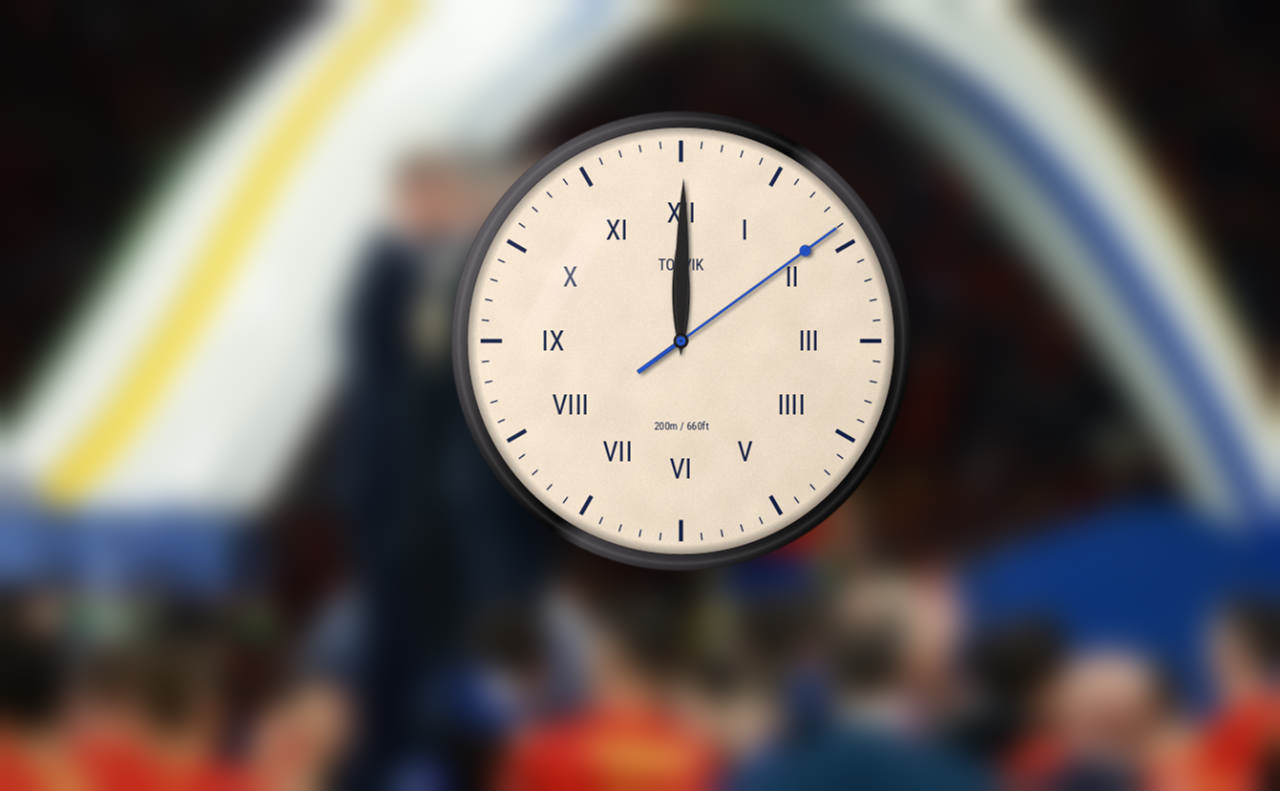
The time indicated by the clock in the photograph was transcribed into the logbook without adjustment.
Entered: 12:00:09
